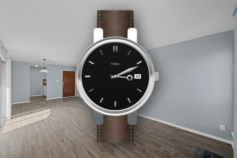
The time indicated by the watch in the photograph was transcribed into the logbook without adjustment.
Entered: 3:11
